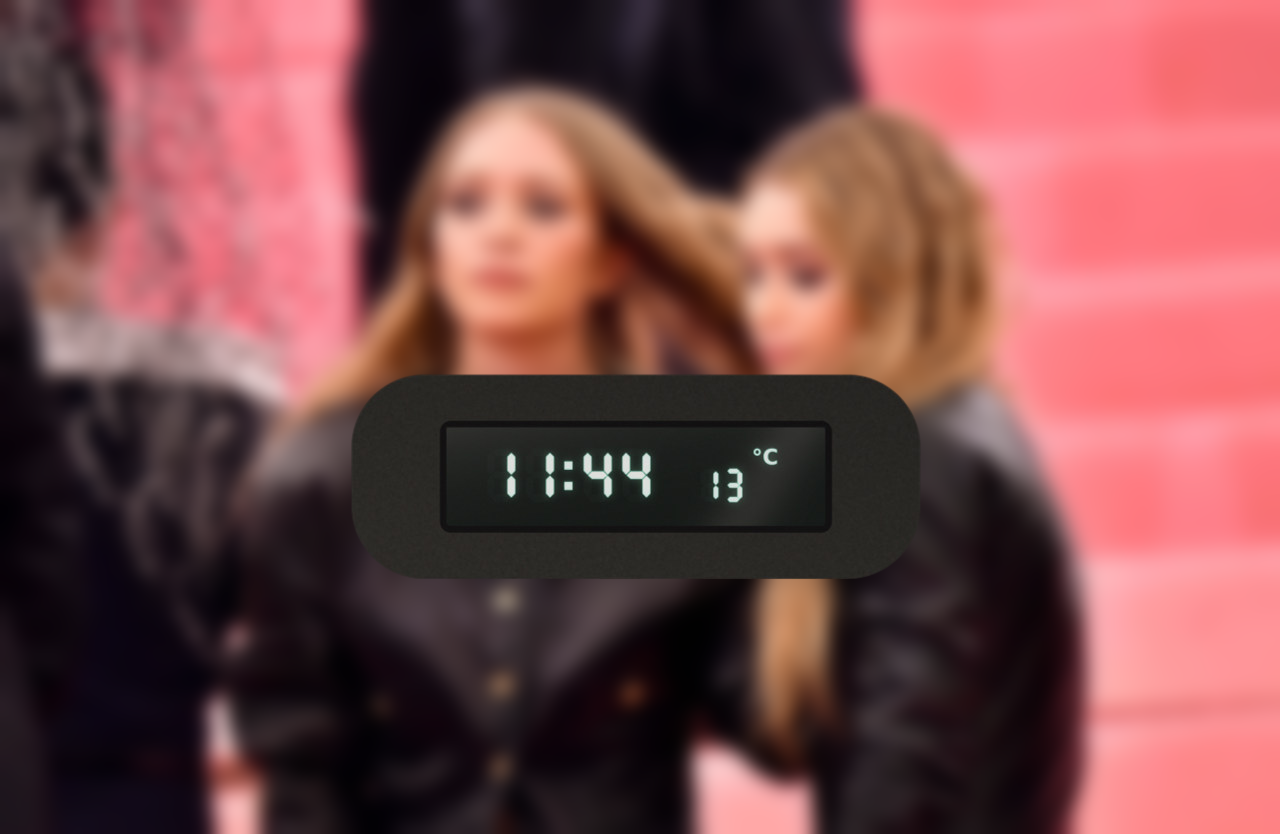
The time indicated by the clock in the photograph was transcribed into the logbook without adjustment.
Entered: 11:44
